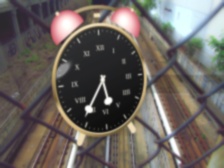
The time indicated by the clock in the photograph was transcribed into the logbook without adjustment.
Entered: 5:36
